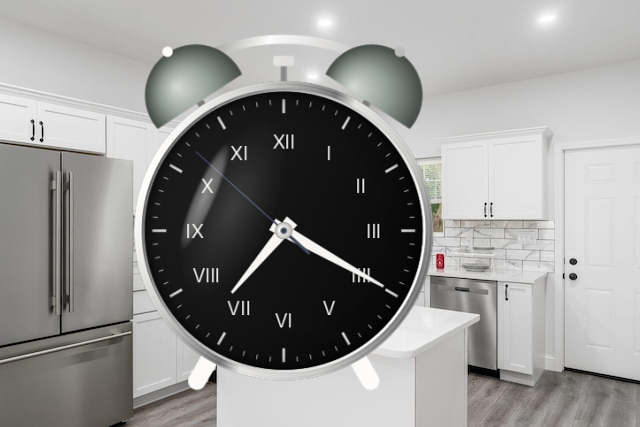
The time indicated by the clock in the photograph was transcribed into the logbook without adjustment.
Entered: 7:19:52
